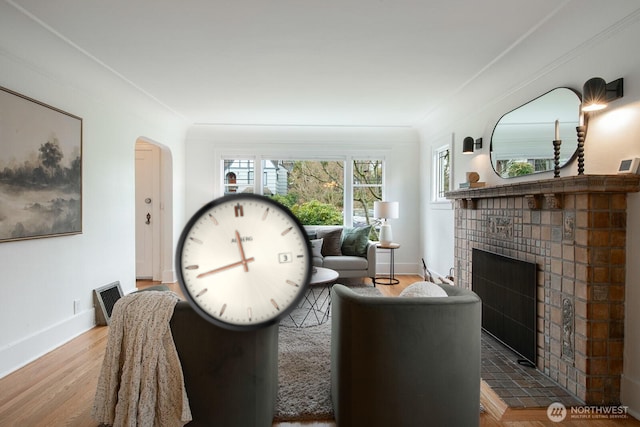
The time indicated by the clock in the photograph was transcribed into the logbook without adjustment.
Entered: 11:43
